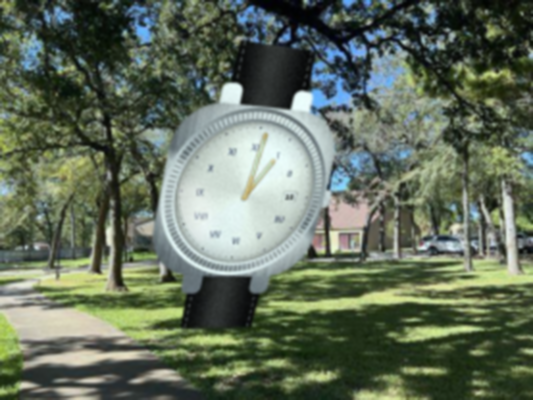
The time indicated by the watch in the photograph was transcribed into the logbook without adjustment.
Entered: 1:01
